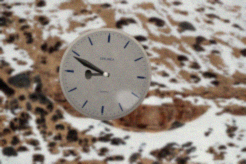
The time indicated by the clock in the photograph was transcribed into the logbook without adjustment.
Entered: 8:49
